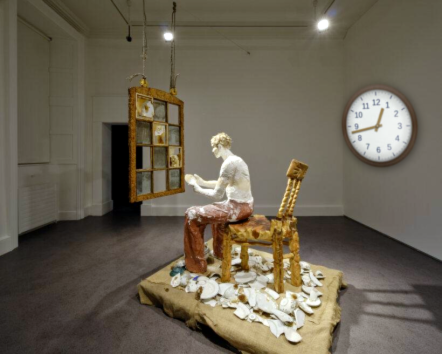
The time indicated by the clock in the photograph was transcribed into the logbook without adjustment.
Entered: 12:43
